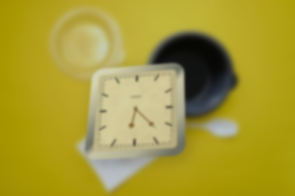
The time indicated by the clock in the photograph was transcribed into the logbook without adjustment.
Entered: 6:23
